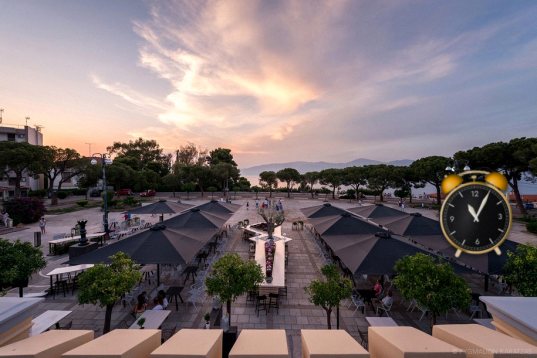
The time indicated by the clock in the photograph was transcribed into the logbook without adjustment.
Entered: 11:05
